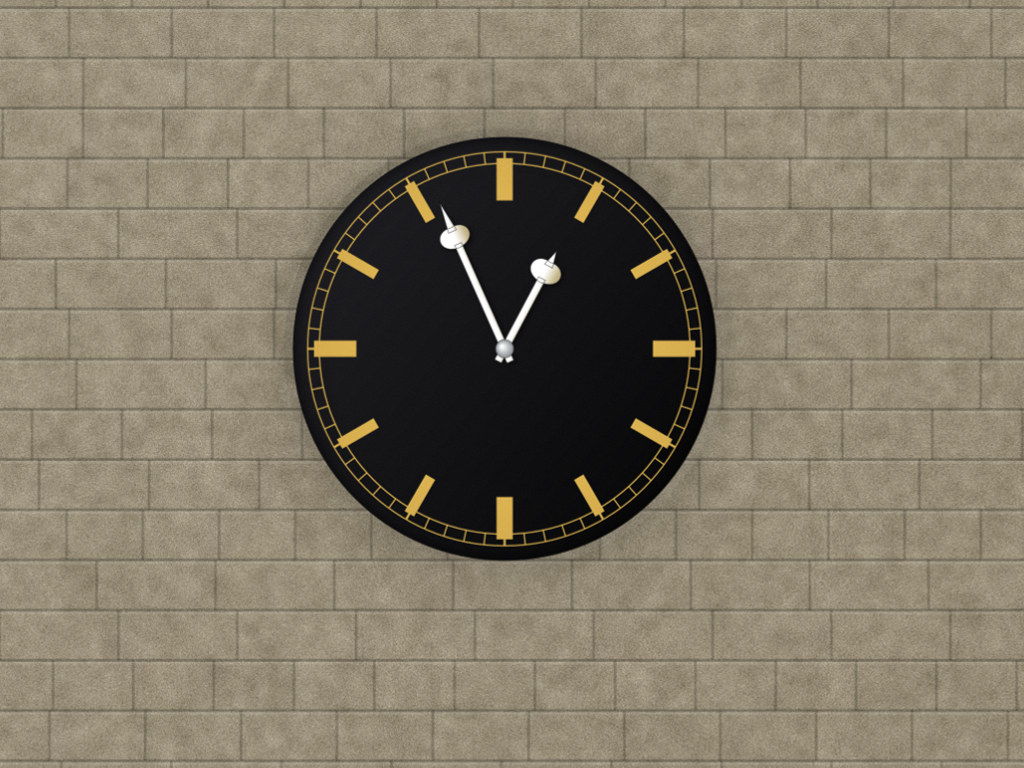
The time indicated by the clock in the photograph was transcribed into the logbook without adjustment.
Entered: 12:56
